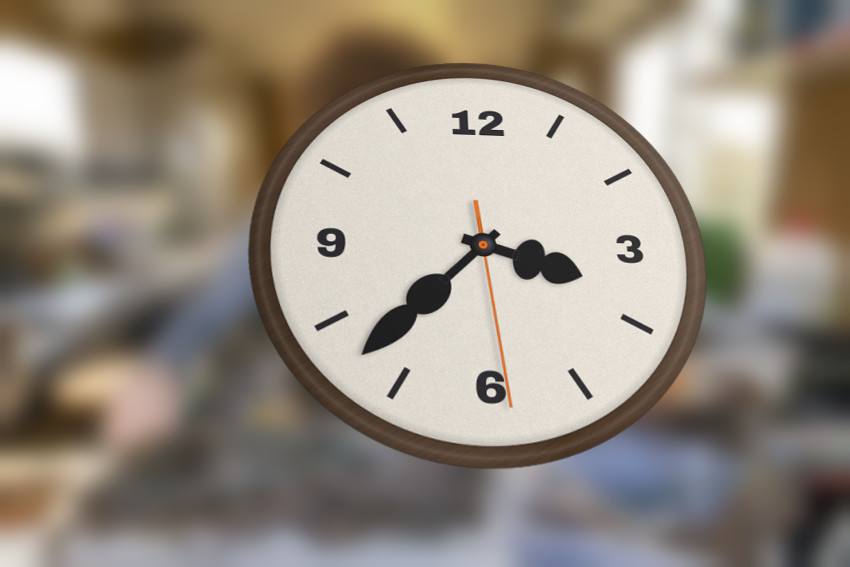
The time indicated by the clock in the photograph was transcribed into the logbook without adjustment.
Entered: 3:37:29
